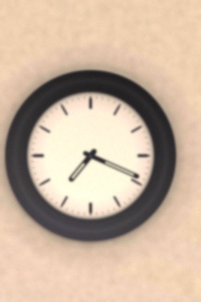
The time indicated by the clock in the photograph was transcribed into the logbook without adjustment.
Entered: 7:19
